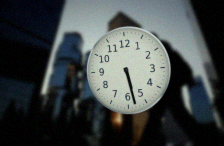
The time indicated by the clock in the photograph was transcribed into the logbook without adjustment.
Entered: 5:28
